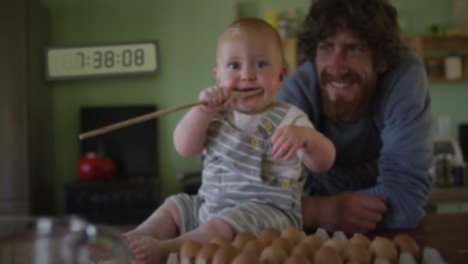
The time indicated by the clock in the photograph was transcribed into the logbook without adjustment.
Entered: 7:38:08
